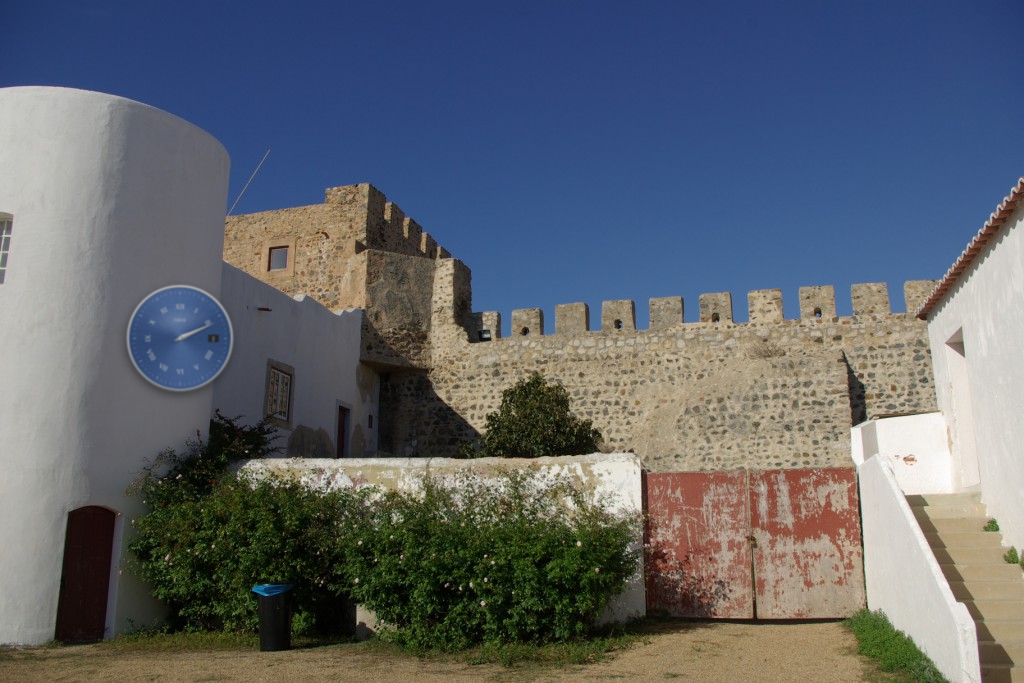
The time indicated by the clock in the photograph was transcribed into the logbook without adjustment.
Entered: 2:11
